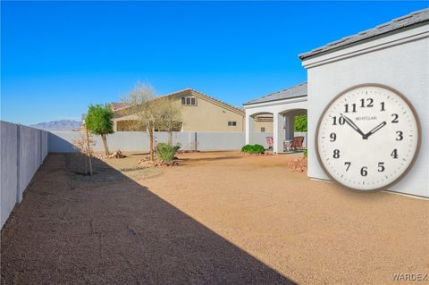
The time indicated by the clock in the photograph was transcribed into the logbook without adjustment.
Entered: 1:52
